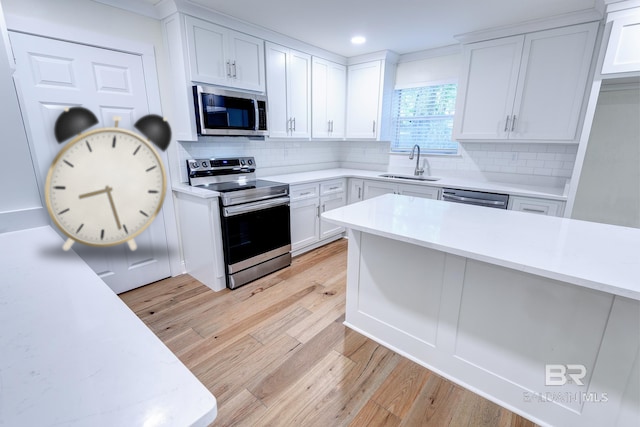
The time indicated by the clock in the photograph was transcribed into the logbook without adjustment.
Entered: 8:26
